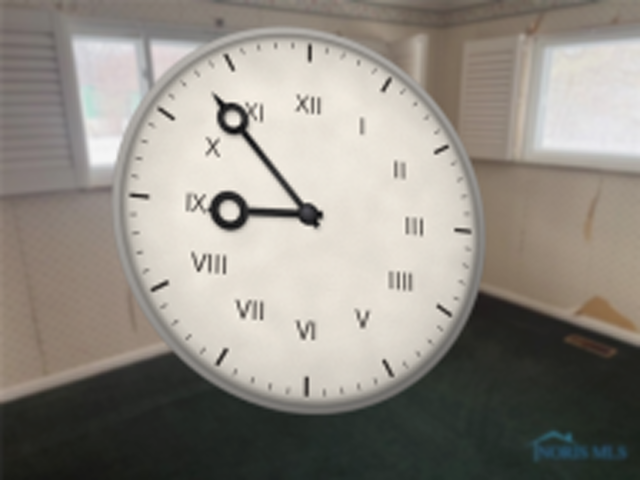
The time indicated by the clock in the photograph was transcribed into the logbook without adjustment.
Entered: 8:53
